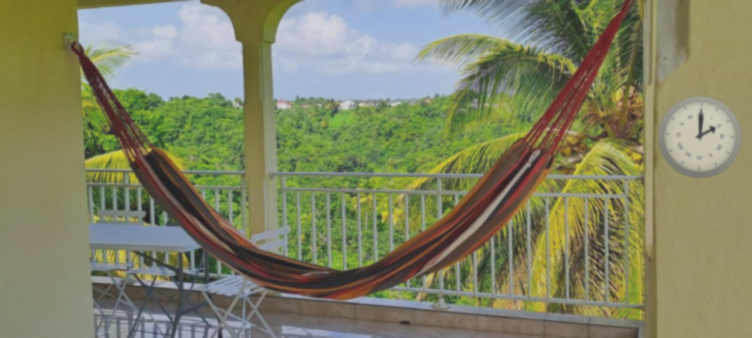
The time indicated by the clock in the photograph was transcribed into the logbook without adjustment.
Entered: 2:00
